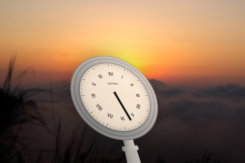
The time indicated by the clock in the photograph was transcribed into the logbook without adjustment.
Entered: 5:27
